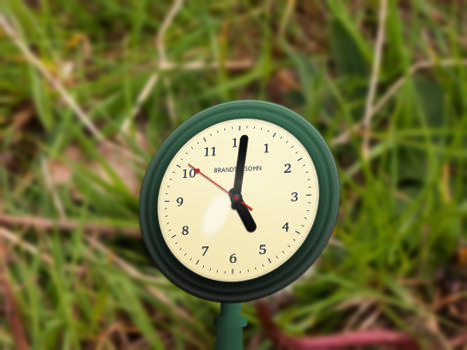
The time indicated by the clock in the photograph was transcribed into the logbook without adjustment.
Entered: 5:00:51
